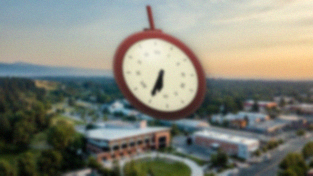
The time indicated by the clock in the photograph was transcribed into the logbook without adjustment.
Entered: 6:35
